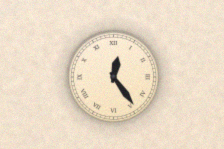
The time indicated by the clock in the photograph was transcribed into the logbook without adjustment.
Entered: 12:24
